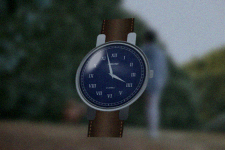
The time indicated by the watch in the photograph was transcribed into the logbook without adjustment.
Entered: 3:57
